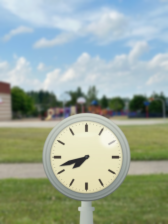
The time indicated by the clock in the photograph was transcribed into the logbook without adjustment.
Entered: 7:42
